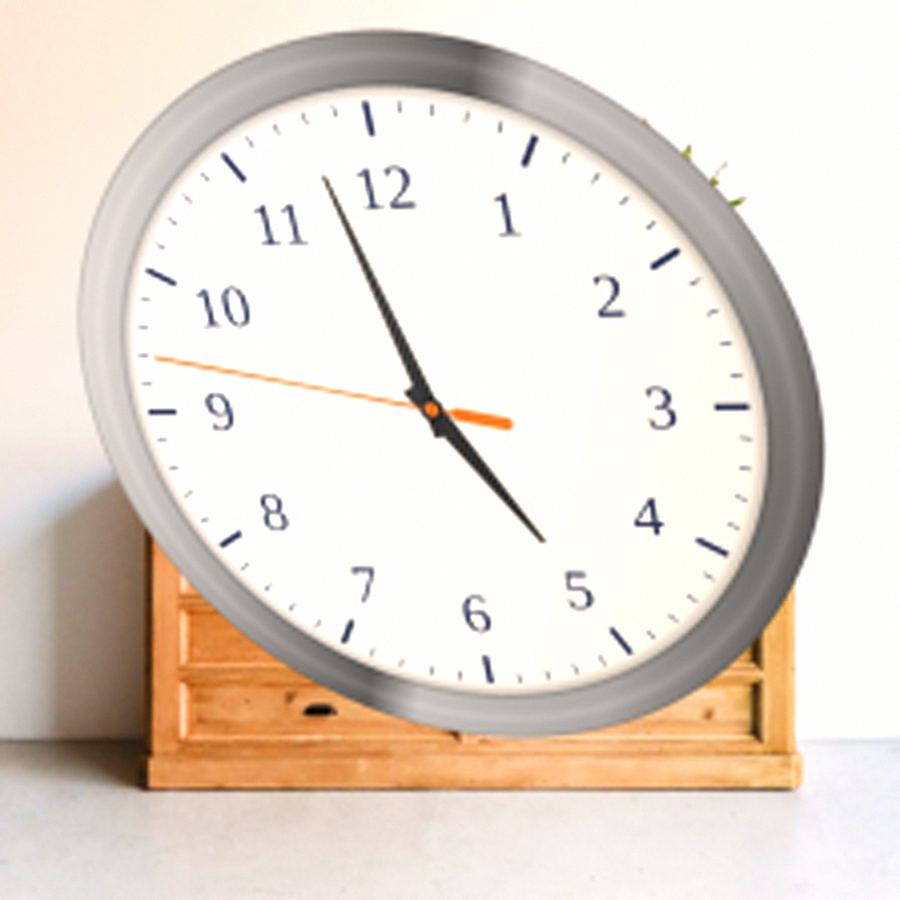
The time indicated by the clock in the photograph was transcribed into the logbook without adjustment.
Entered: 4:57:47
